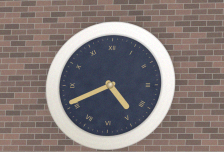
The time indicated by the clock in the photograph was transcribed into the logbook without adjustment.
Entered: 4:41
